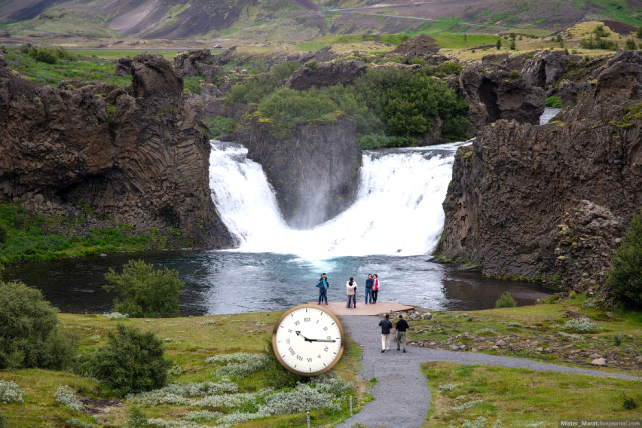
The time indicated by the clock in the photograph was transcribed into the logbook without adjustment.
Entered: 10:16
